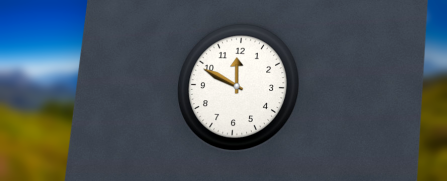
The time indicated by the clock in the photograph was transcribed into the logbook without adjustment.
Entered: 11:49
